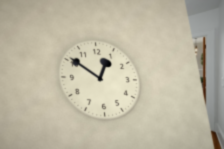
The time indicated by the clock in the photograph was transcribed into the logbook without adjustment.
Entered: 12:51
